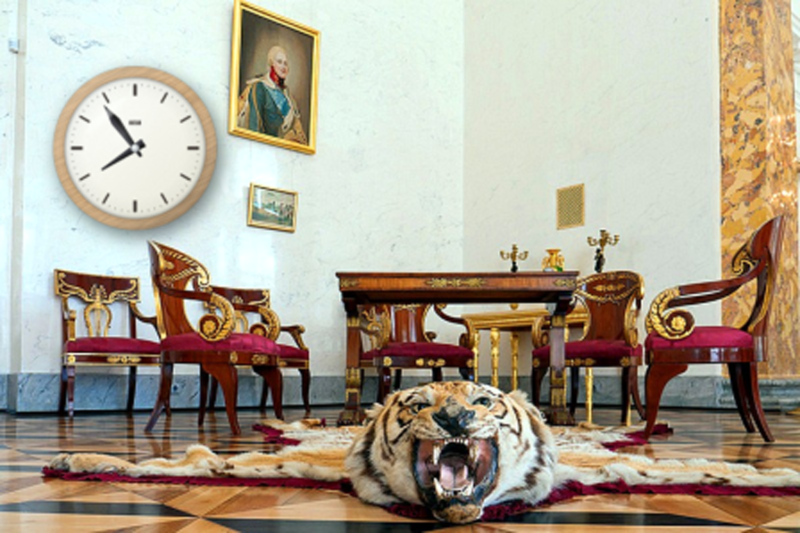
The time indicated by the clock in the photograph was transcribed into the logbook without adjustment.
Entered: 7:54
